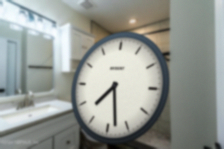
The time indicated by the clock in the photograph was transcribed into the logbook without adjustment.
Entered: 7:28
